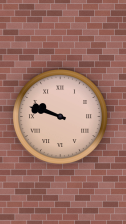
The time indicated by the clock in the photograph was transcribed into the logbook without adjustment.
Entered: 9:48
